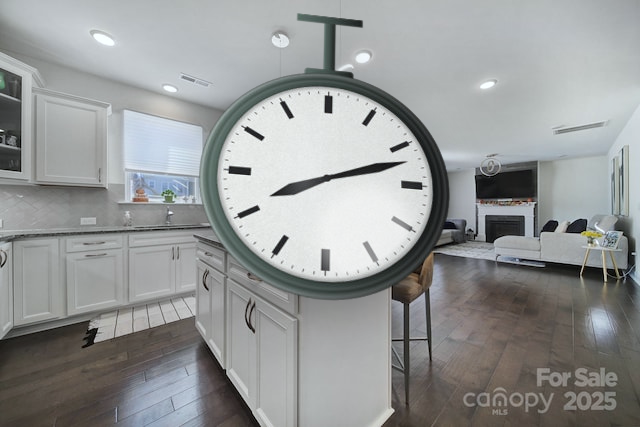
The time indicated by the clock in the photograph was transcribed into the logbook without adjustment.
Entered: 8:12
